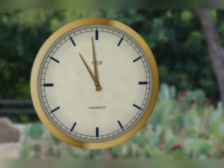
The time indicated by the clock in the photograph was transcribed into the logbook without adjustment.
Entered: 10:59
